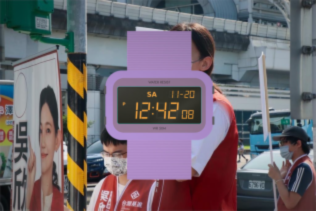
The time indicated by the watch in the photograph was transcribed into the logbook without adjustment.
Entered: 12:42
